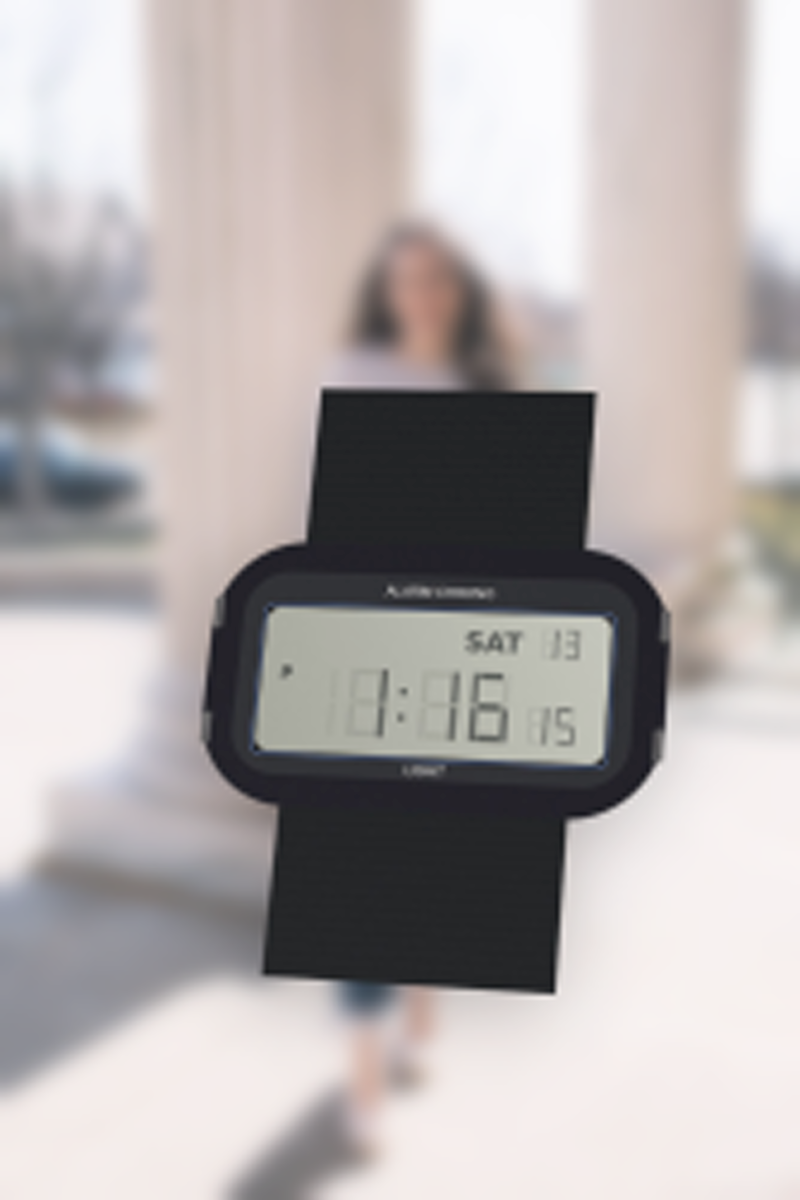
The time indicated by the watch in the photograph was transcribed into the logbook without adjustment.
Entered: 1:16:15
